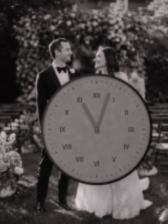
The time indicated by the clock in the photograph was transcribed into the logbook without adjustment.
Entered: 11:03
